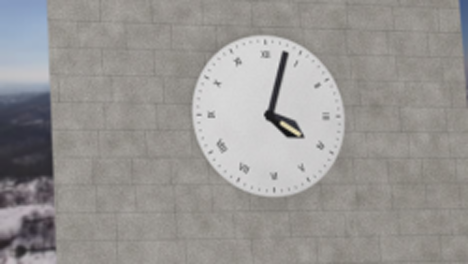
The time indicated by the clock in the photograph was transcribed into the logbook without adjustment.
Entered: 4:03
